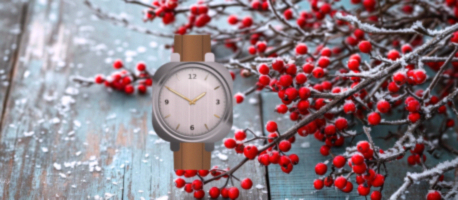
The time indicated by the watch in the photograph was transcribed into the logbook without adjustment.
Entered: 1:50
